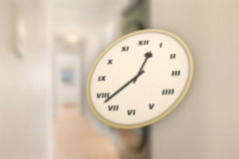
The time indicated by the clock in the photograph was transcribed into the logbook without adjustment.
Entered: 12:38
